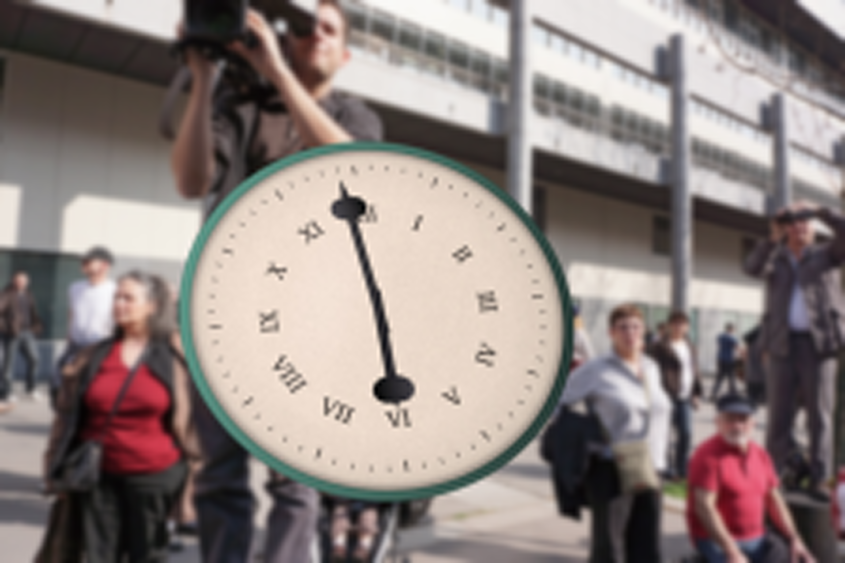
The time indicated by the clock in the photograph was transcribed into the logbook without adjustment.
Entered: 5:59
